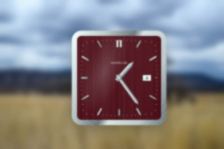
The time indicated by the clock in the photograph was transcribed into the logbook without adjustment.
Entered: 1:24
